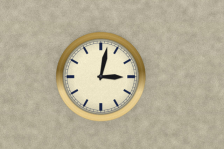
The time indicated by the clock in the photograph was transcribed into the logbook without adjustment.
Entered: 3:02
